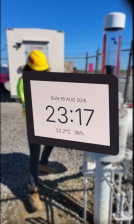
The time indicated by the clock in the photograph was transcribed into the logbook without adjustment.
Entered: 23:17
